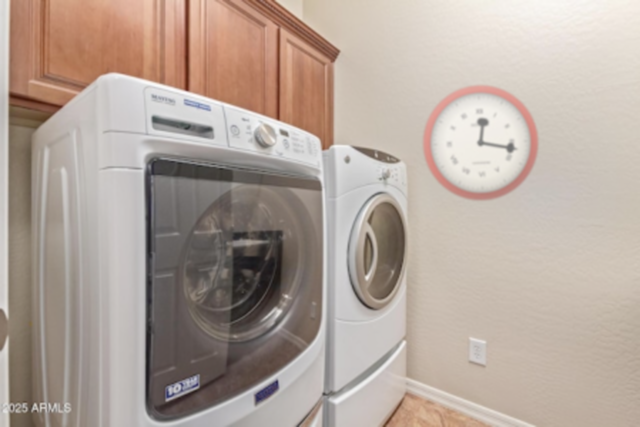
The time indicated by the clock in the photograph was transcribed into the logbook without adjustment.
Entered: 12:17
